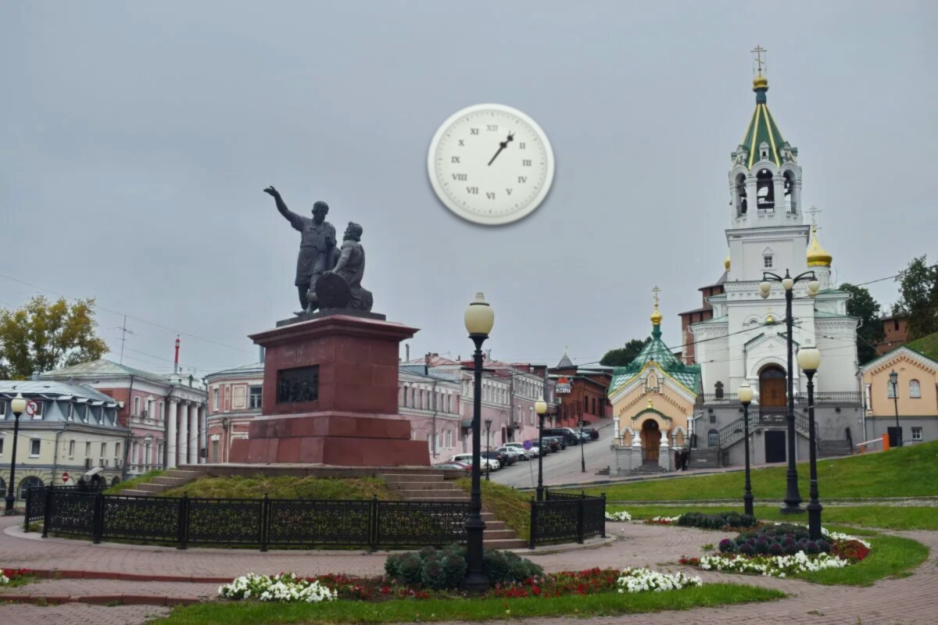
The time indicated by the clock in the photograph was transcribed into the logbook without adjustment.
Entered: 1:06
